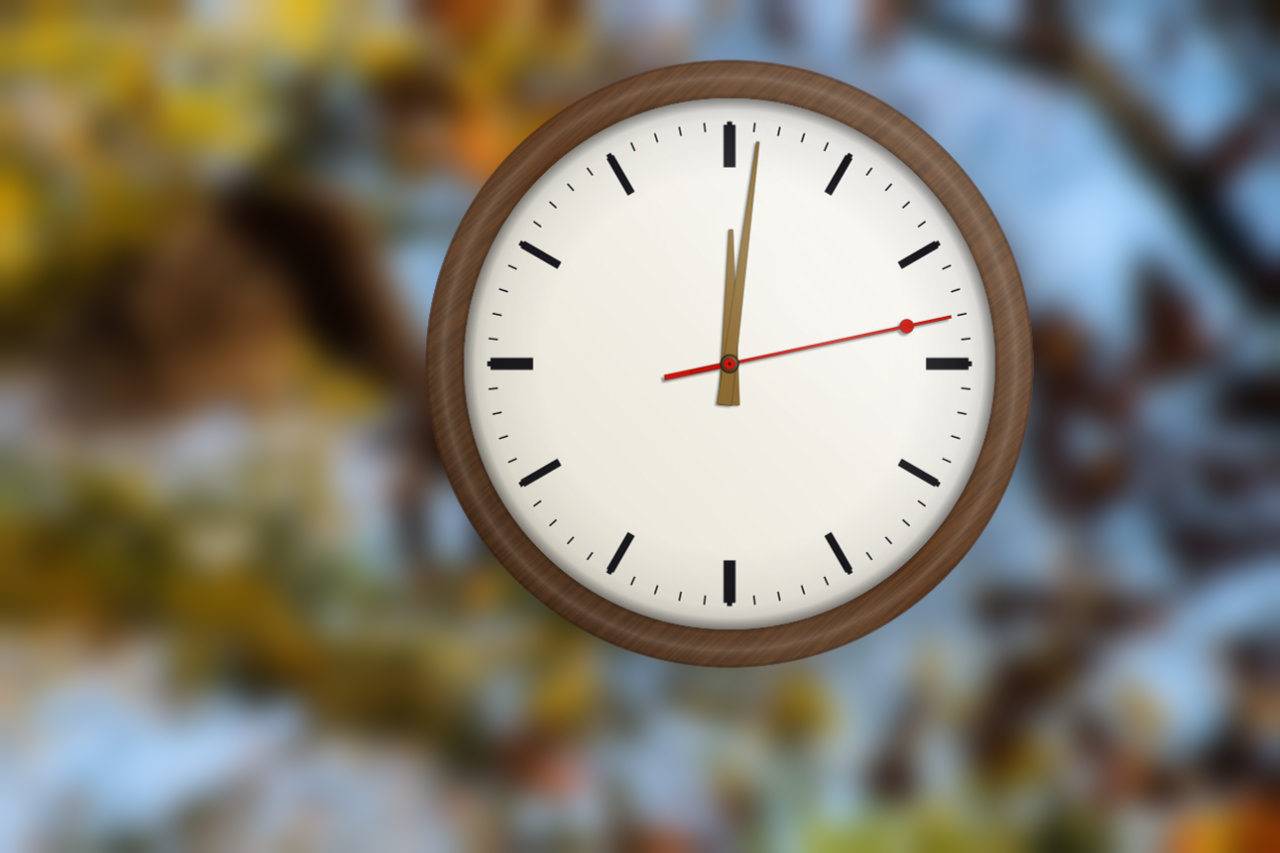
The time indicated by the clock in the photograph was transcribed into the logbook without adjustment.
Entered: 12:01:13
